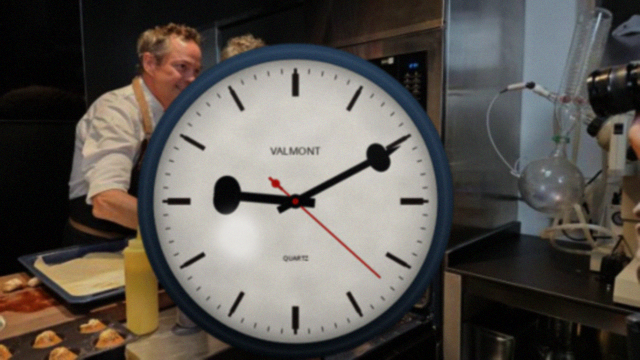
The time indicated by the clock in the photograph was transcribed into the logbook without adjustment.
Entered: 9:10:22
